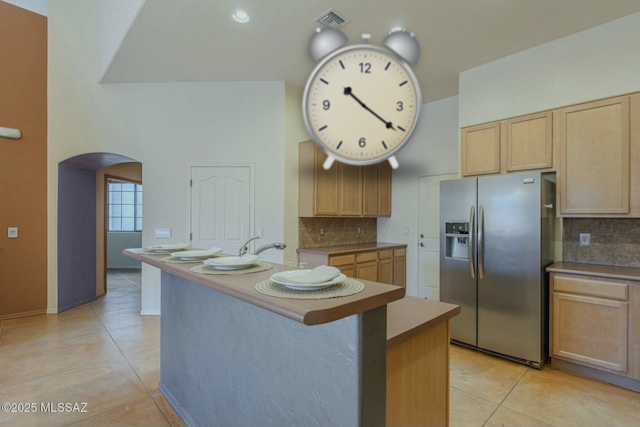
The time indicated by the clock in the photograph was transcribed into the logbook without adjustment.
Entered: 10:21
